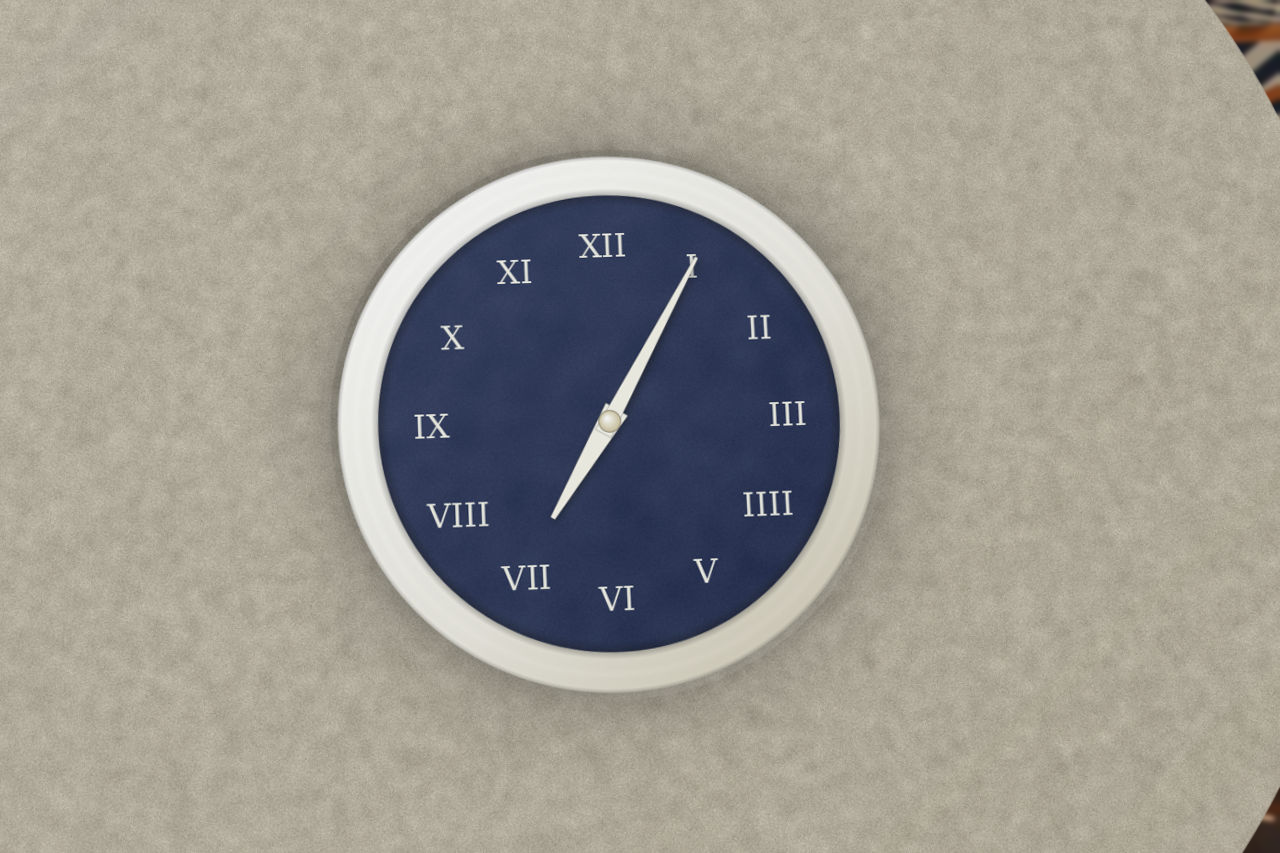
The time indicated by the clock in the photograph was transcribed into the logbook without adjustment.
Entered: 7:05
